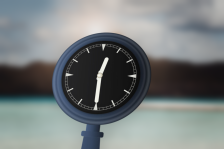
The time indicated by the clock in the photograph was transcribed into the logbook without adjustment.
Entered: 12:30
